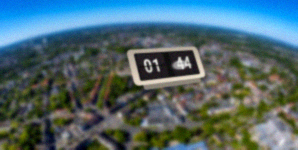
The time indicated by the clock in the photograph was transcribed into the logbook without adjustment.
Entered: 1:44
